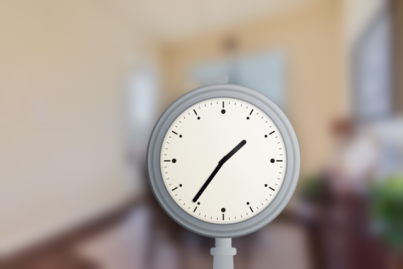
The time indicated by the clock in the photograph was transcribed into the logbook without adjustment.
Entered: 1:36
